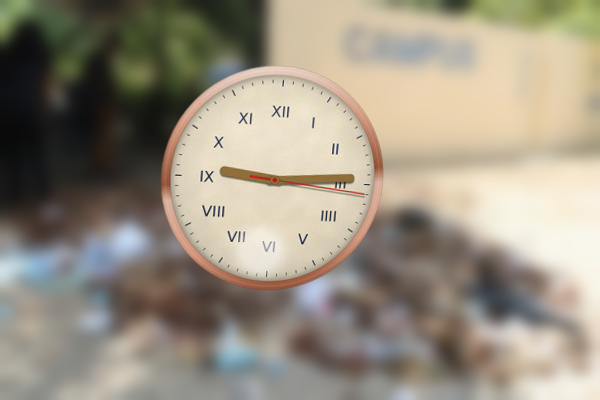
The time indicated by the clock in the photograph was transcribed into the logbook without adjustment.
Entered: 9:14:16
